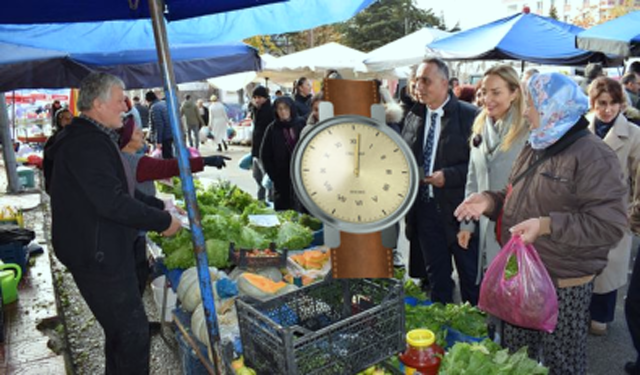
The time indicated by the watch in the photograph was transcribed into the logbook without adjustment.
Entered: 12:01
